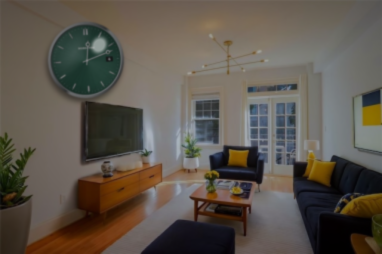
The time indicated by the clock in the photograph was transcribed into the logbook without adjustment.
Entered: 12:12
